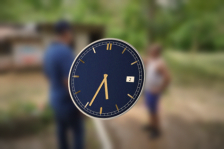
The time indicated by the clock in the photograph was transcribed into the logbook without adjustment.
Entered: 5:34
